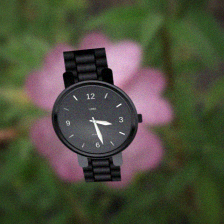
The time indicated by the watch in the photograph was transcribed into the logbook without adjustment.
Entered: 3:28
